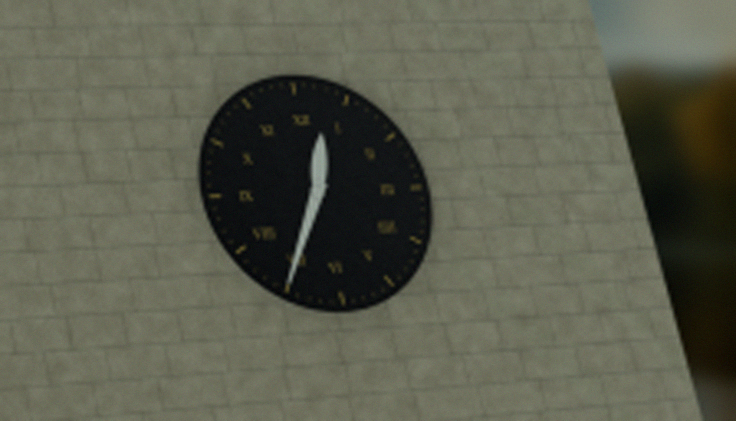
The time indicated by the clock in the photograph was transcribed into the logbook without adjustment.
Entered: 12:35
